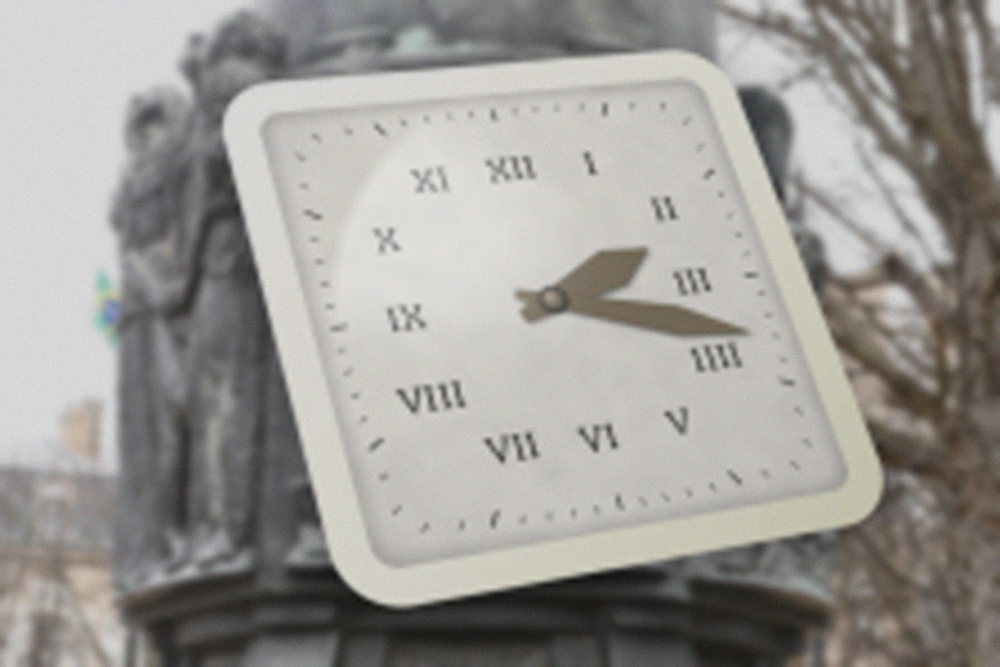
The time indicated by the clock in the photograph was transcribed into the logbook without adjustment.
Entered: 2:18
